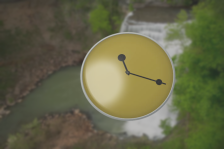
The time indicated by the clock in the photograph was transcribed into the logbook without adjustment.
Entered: 11:18
